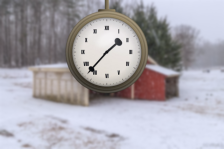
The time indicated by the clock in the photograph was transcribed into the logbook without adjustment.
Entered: 1:37
